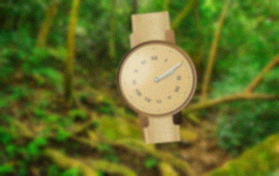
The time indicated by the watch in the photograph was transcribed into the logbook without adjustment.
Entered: 2:10
